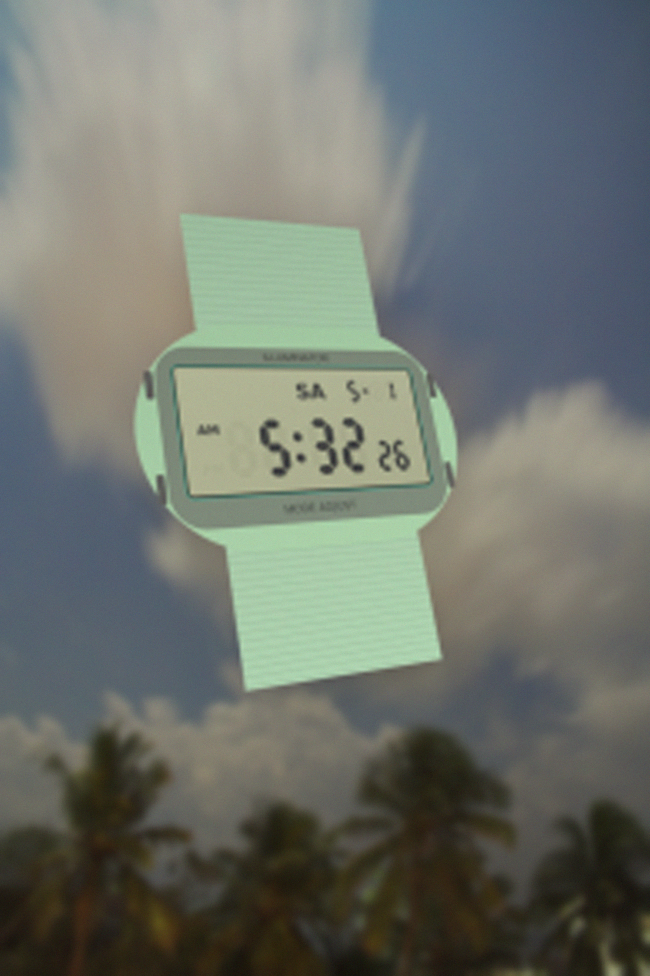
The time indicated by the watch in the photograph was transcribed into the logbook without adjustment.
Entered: 5:32:26
